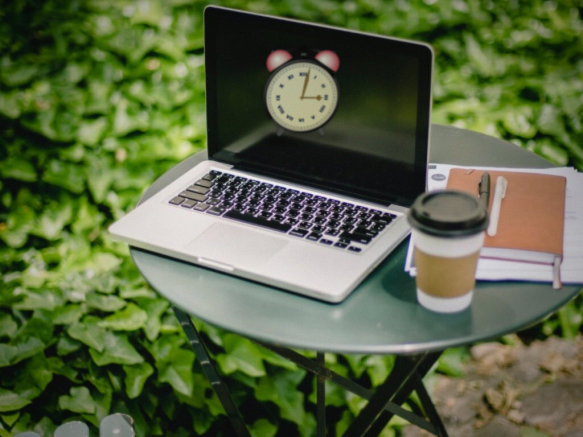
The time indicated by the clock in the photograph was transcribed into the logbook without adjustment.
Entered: 3:02
